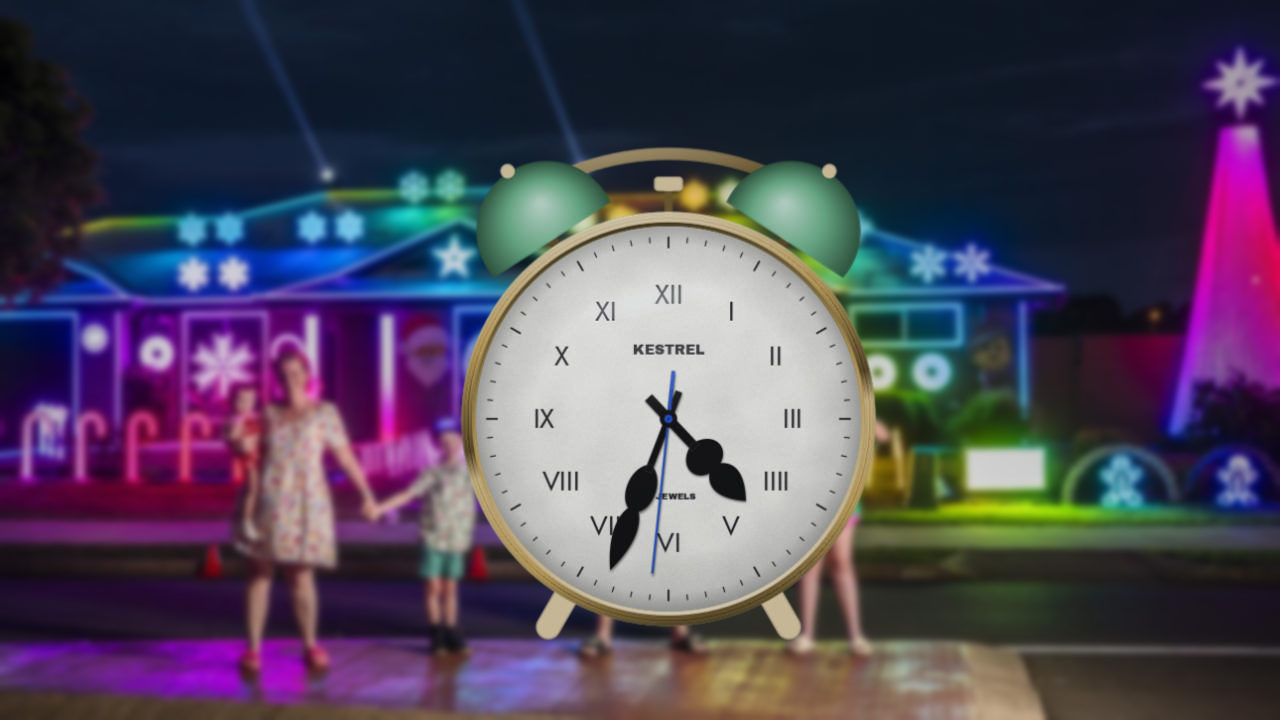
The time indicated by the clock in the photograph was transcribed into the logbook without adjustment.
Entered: 4:33:31
